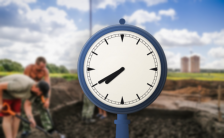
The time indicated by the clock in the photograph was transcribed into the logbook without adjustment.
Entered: 7:40
